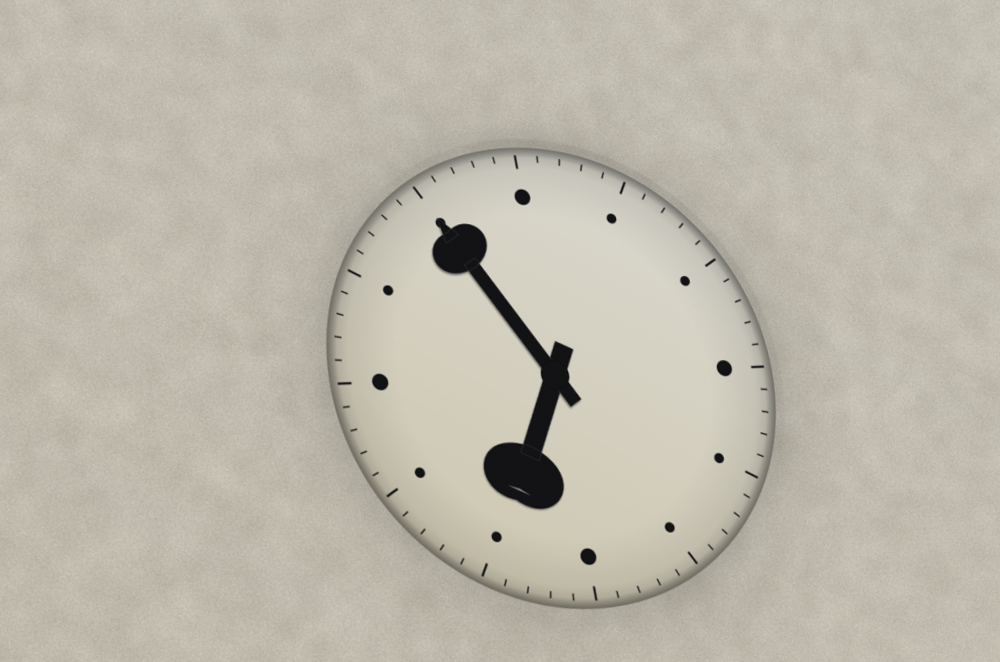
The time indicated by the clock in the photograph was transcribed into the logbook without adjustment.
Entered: 6:55
